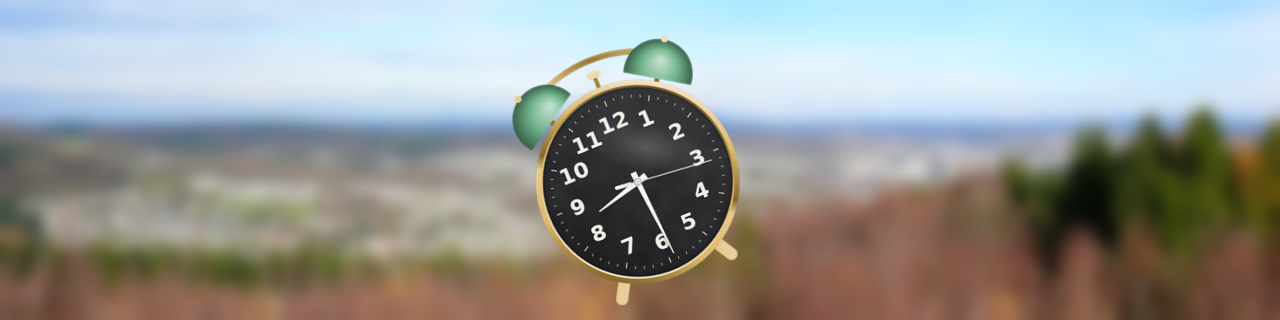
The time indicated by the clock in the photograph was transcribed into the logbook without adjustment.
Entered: 8:29:16
